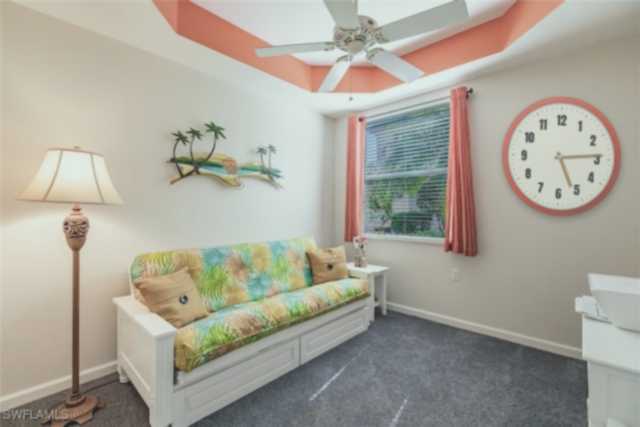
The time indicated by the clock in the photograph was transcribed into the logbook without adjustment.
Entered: 5:14
